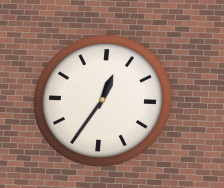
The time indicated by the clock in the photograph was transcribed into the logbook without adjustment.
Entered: 12:35
